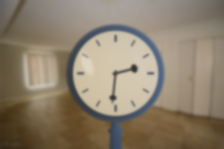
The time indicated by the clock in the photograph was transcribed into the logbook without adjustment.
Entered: 2:31
